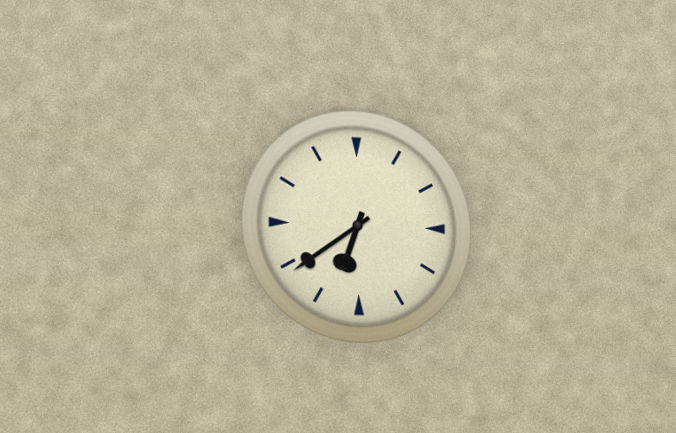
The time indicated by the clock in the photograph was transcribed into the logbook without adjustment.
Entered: 6:39
